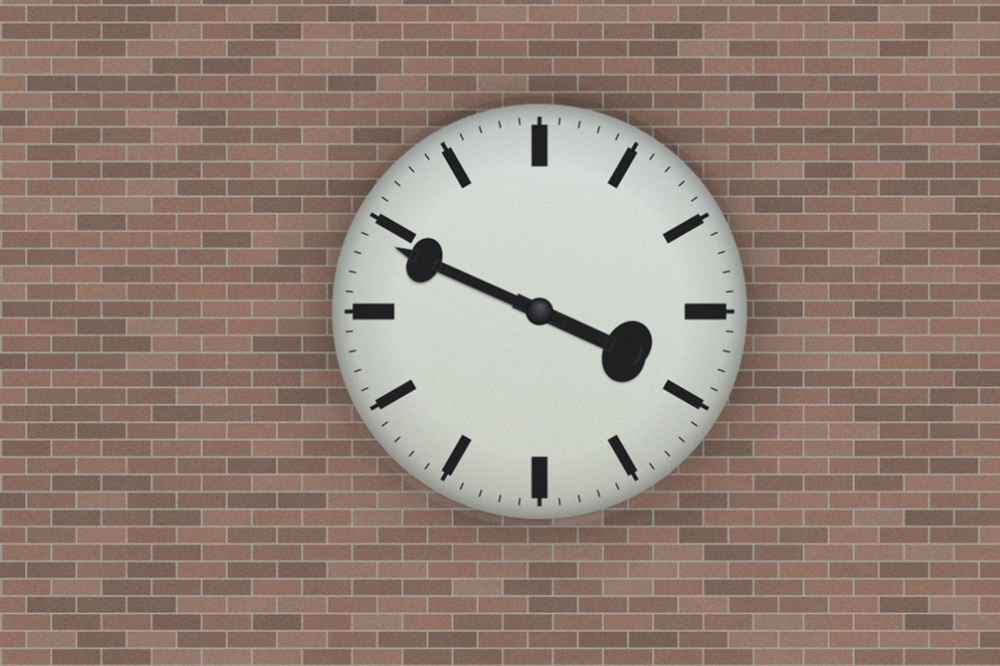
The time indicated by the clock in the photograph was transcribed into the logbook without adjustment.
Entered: 3:49
